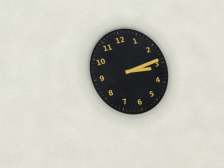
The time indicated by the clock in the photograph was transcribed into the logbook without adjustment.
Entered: 3:14
